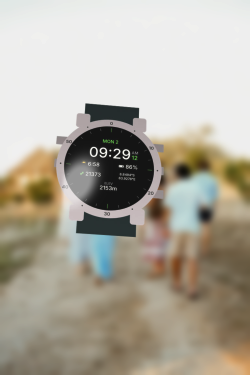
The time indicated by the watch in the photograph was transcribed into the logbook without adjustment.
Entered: 9:29
